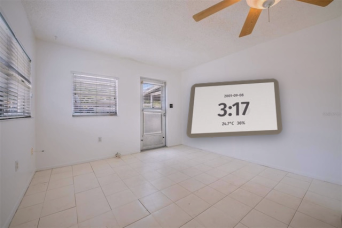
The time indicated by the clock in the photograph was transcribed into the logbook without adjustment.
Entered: 3:17
